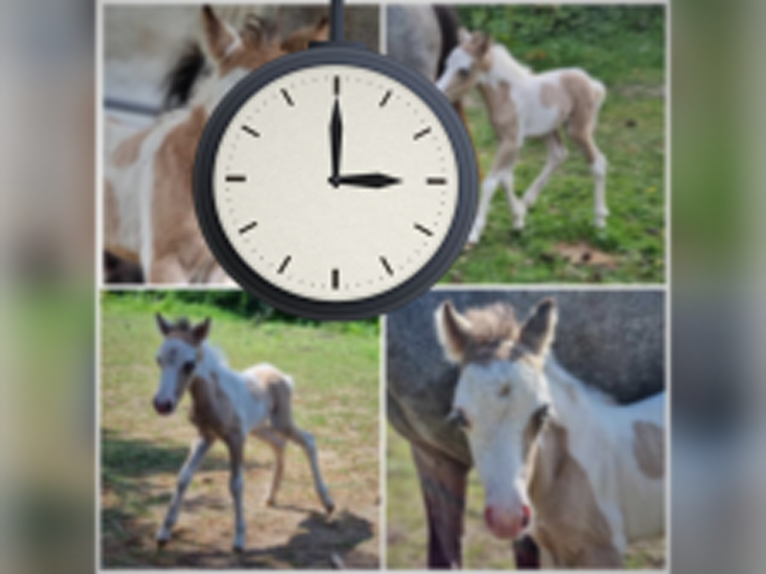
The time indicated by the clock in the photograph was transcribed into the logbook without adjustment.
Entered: 3:00
